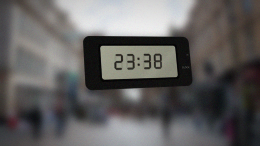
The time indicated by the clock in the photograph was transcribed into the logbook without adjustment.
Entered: 23:38
